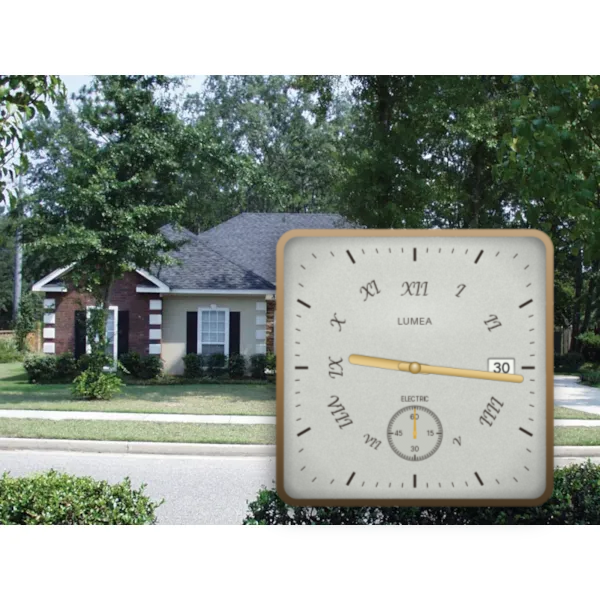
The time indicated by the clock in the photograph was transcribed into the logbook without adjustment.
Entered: 9:16
